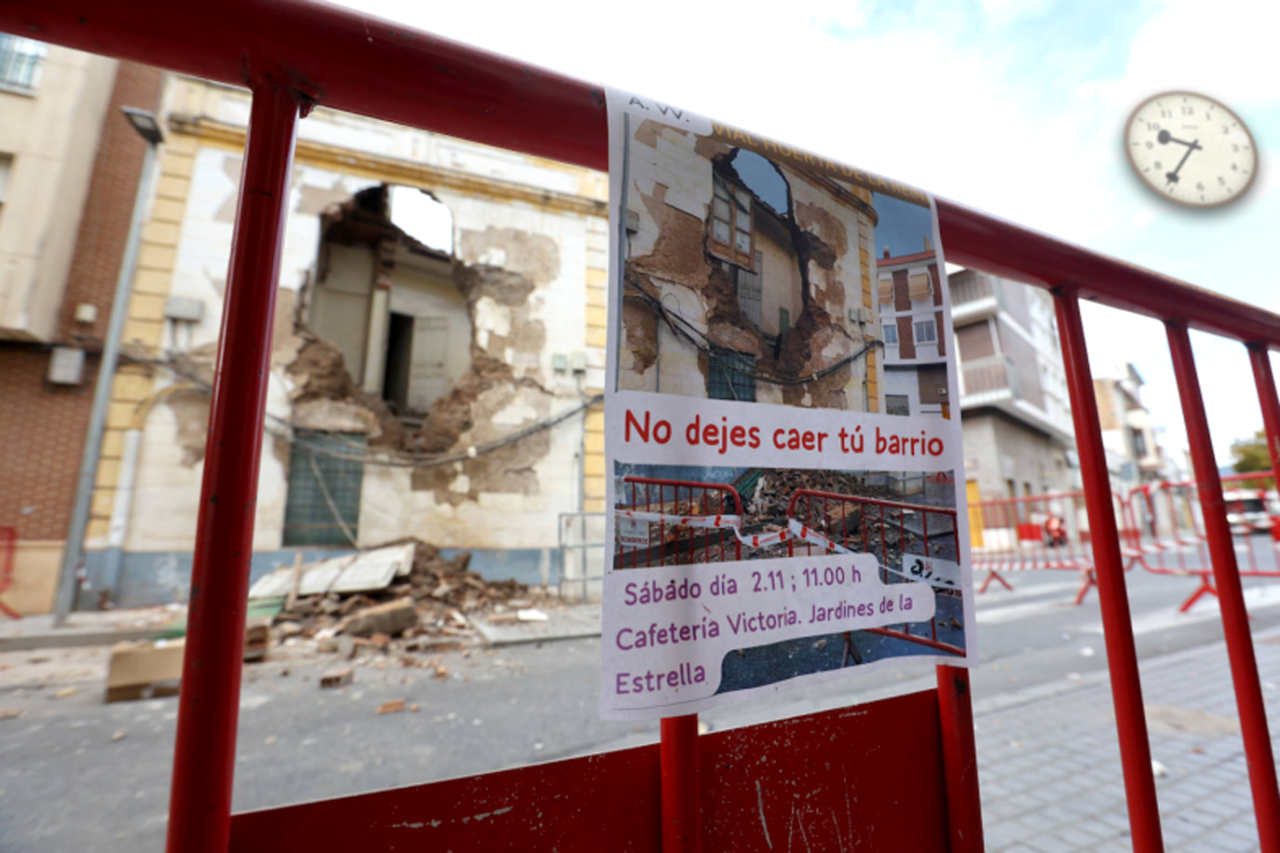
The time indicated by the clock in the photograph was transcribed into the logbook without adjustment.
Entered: 9:36
